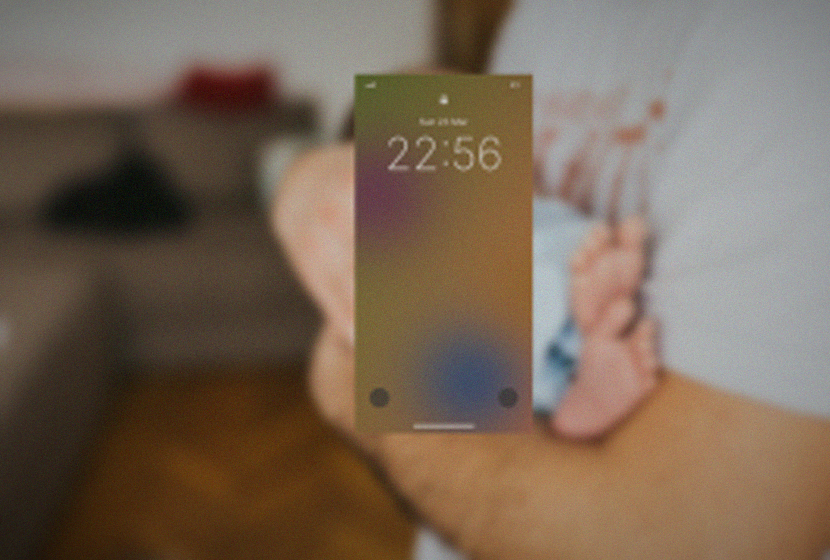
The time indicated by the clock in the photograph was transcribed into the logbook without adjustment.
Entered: 22:56
